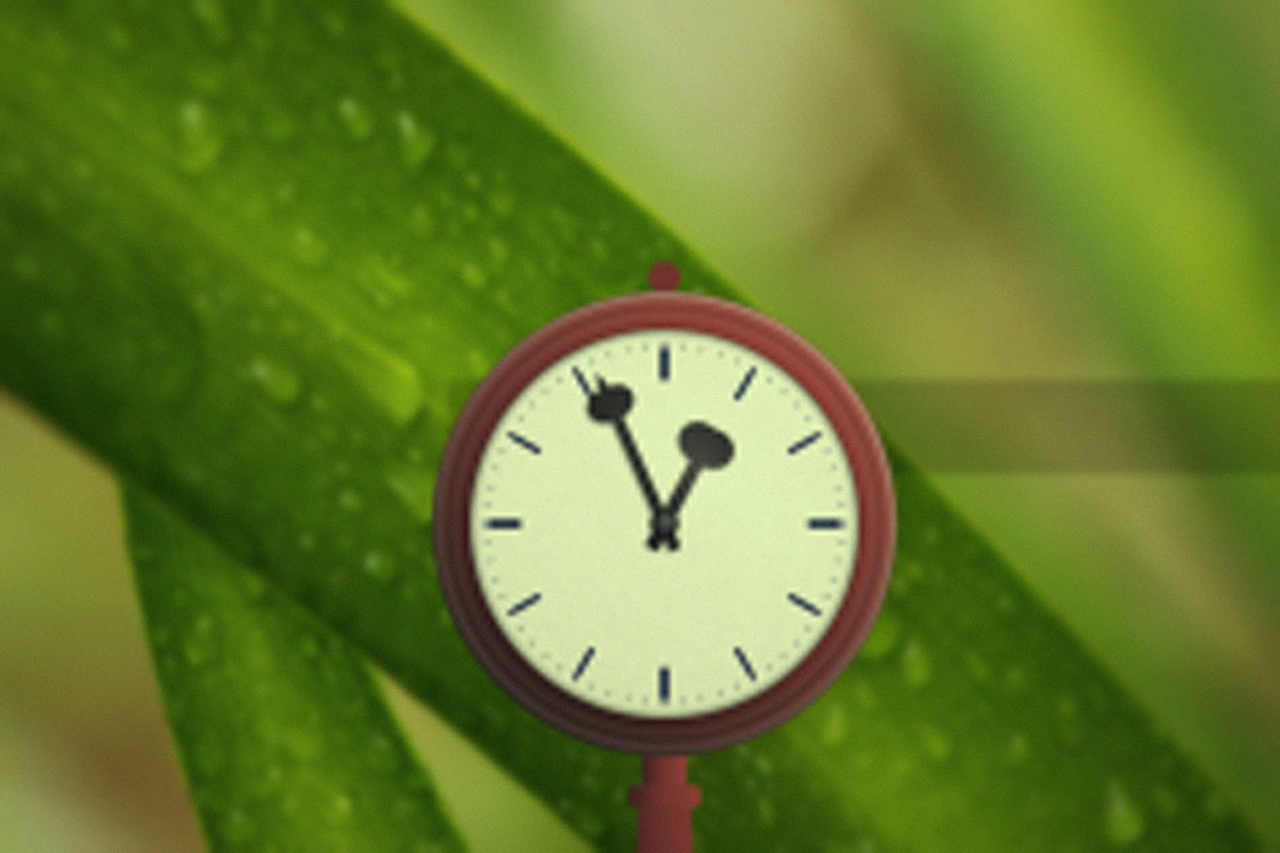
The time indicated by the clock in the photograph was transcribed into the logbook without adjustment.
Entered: 12:56
